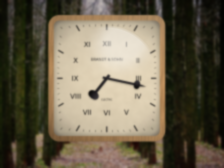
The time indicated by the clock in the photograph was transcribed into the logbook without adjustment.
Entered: 7:17
